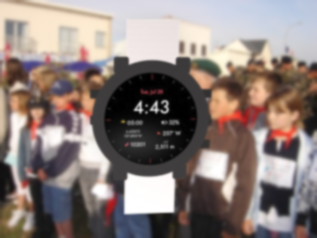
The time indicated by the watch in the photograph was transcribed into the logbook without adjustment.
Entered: 4:43
